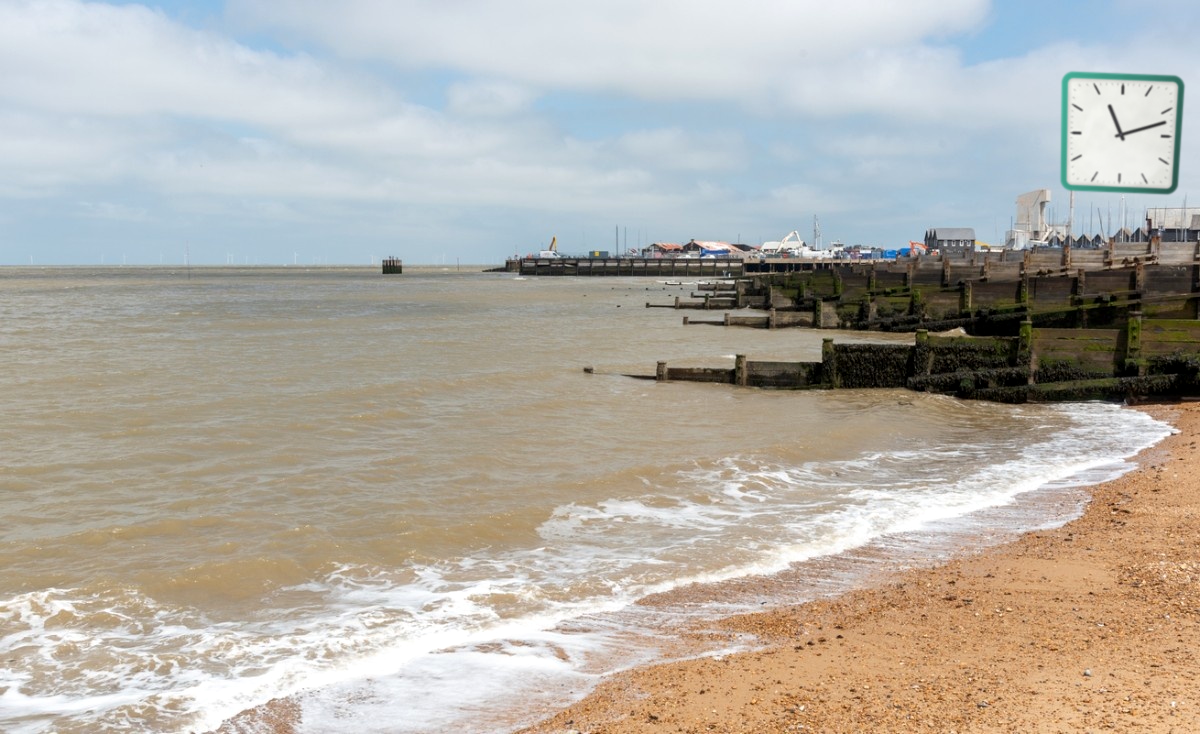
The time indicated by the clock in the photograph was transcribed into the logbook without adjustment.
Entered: 11:12
